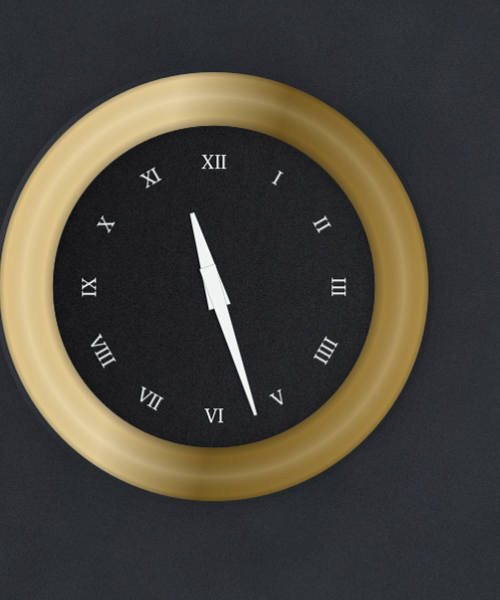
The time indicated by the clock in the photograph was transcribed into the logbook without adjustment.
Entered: 11:27
